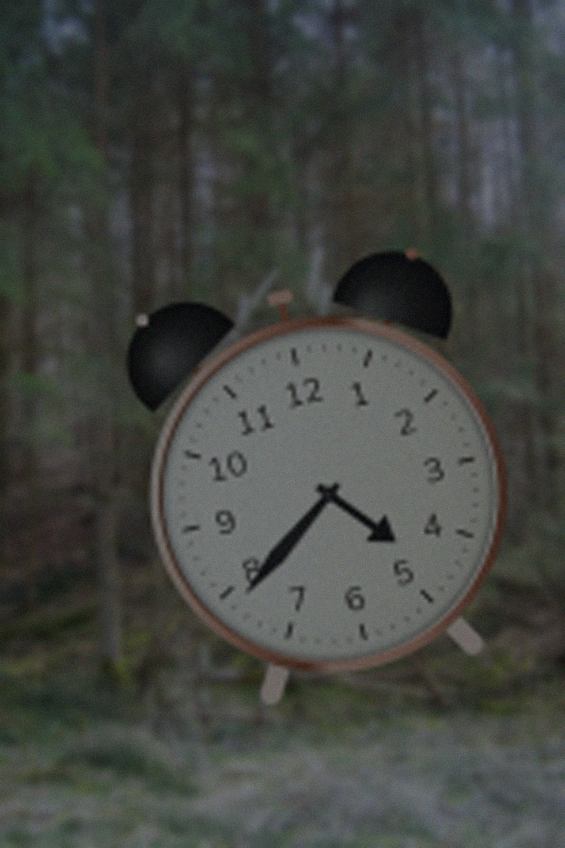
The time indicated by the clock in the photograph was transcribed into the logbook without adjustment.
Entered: 4:39
